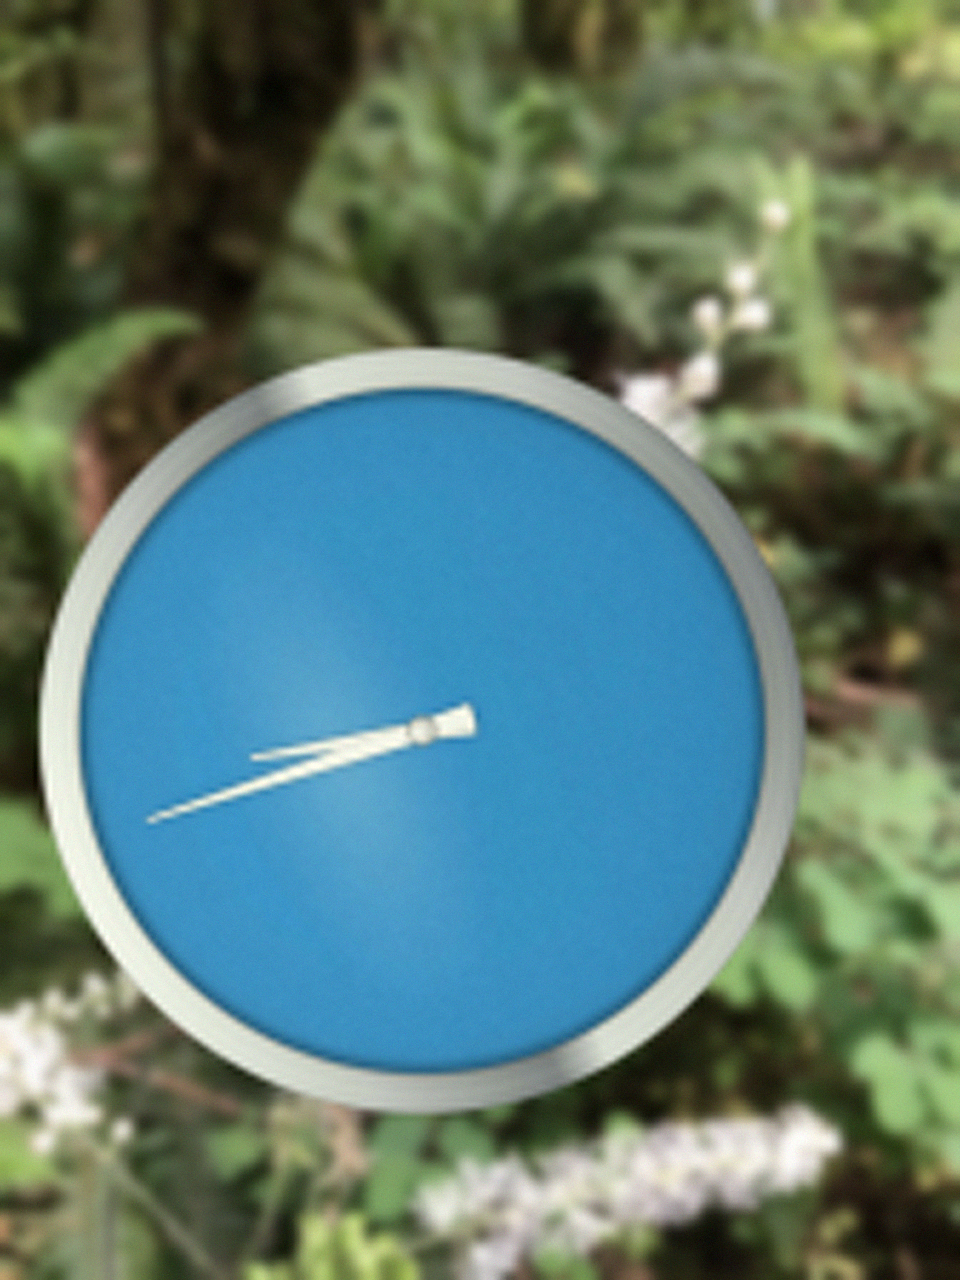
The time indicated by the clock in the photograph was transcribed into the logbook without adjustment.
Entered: 8:42
